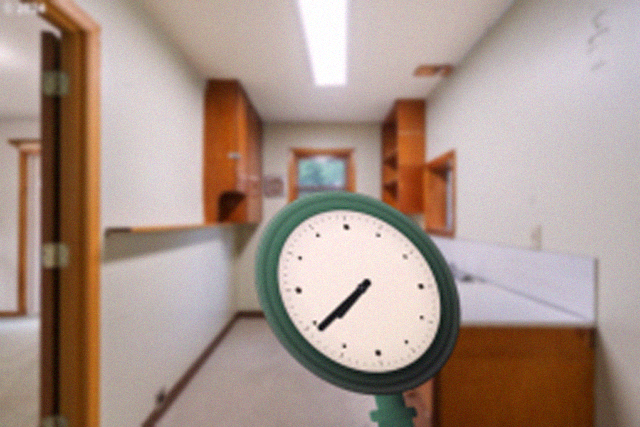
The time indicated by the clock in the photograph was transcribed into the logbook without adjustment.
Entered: 7:39
